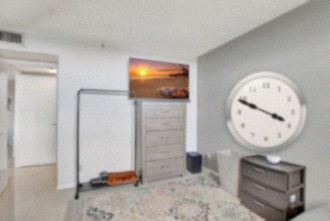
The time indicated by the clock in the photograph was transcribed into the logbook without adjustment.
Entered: 3:49
